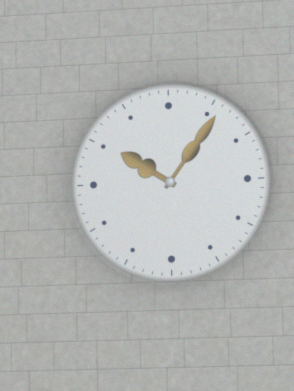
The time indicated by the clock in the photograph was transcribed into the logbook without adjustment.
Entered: 10:06
